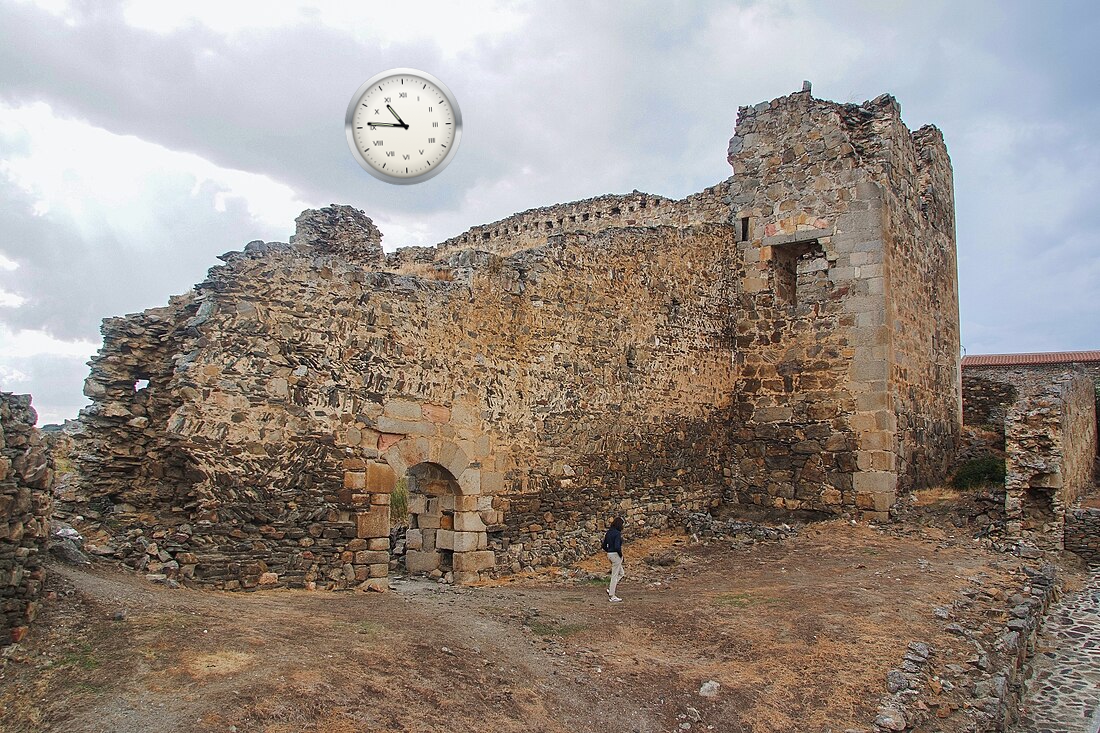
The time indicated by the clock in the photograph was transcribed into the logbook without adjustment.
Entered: 10:46
